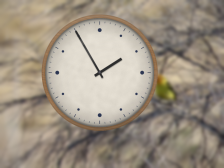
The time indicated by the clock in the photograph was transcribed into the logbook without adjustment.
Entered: 1:55
